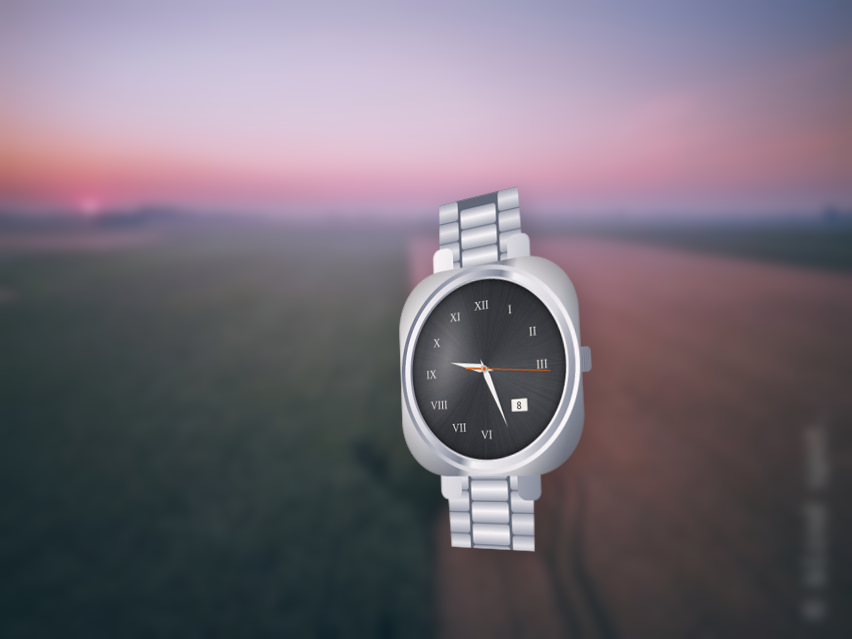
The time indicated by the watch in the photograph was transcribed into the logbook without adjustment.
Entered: 9:26:16
